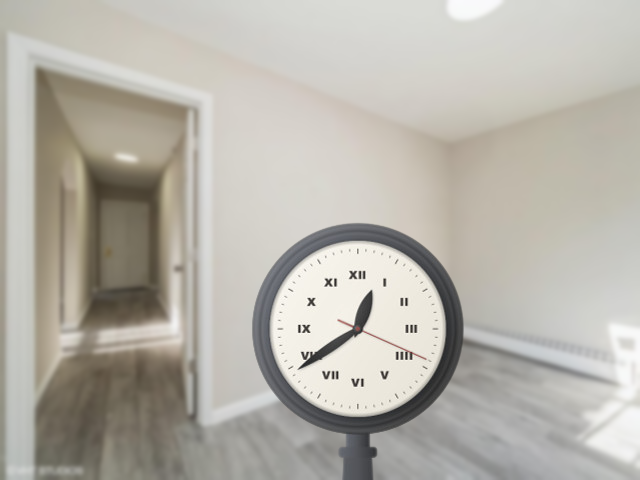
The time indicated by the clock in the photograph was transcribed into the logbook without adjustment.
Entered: 12:39:19
